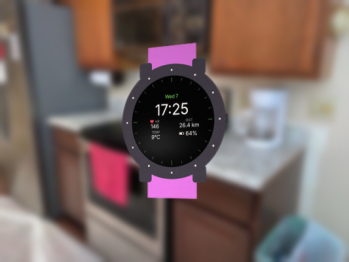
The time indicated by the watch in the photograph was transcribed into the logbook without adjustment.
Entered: 17:25
